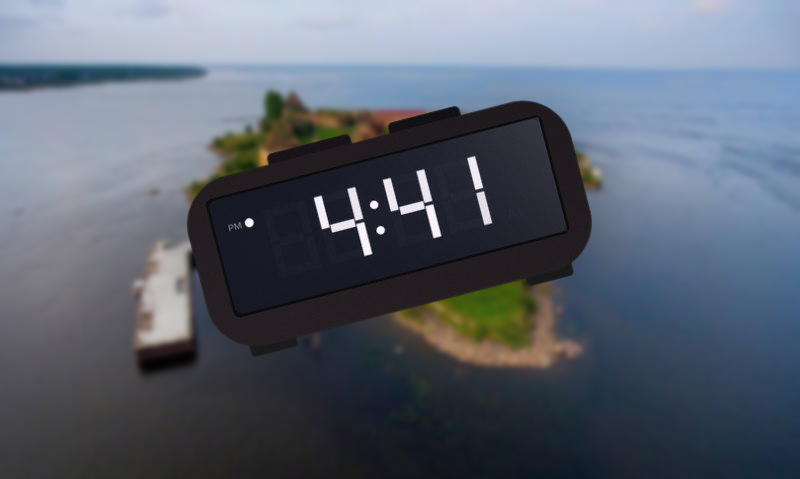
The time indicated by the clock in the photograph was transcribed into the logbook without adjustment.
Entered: 4:41
